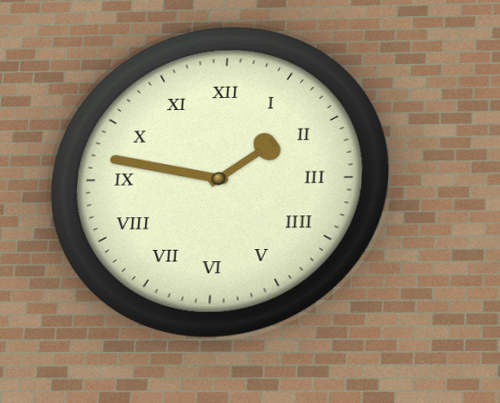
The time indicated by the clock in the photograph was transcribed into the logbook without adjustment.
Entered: 1:47
